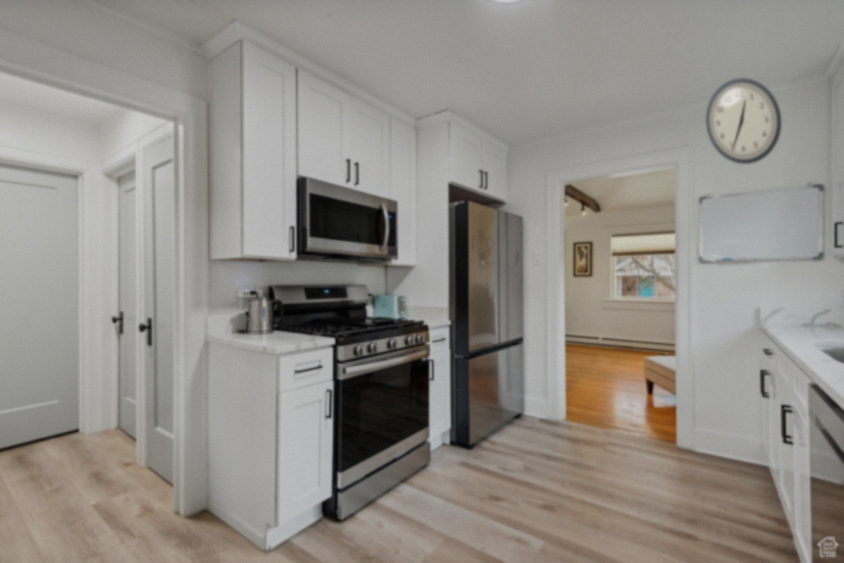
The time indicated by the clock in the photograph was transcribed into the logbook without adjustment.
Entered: 12:34
